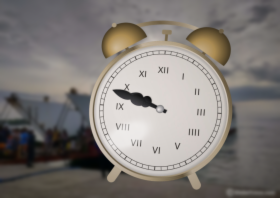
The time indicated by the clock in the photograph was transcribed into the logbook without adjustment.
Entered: 9:48
